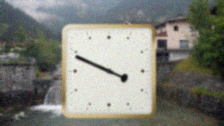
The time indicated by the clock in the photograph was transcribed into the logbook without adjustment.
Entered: 3:49
